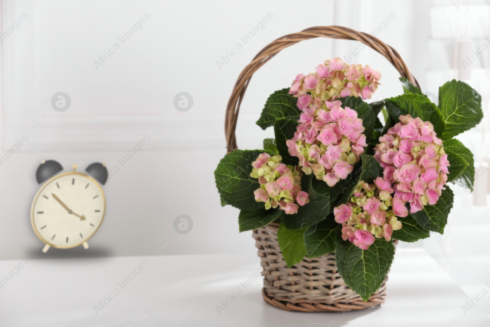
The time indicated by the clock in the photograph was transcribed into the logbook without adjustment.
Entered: 3:52
